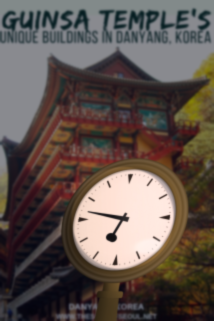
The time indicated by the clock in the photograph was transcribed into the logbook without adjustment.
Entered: 6:47
